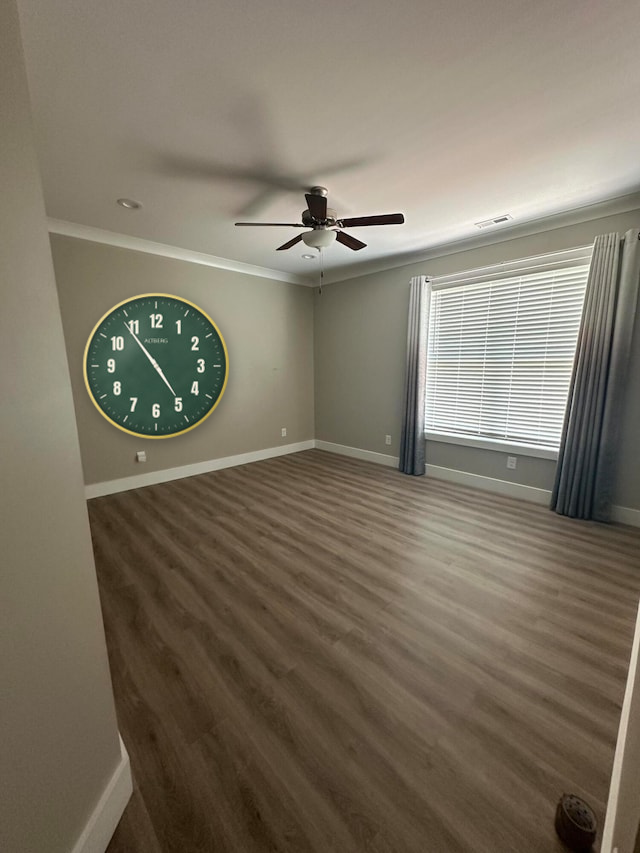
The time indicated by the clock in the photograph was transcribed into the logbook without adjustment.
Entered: 4:54
